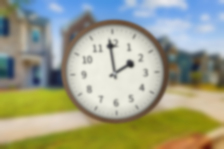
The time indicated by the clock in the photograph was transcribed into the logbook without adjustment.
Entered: 1:59
